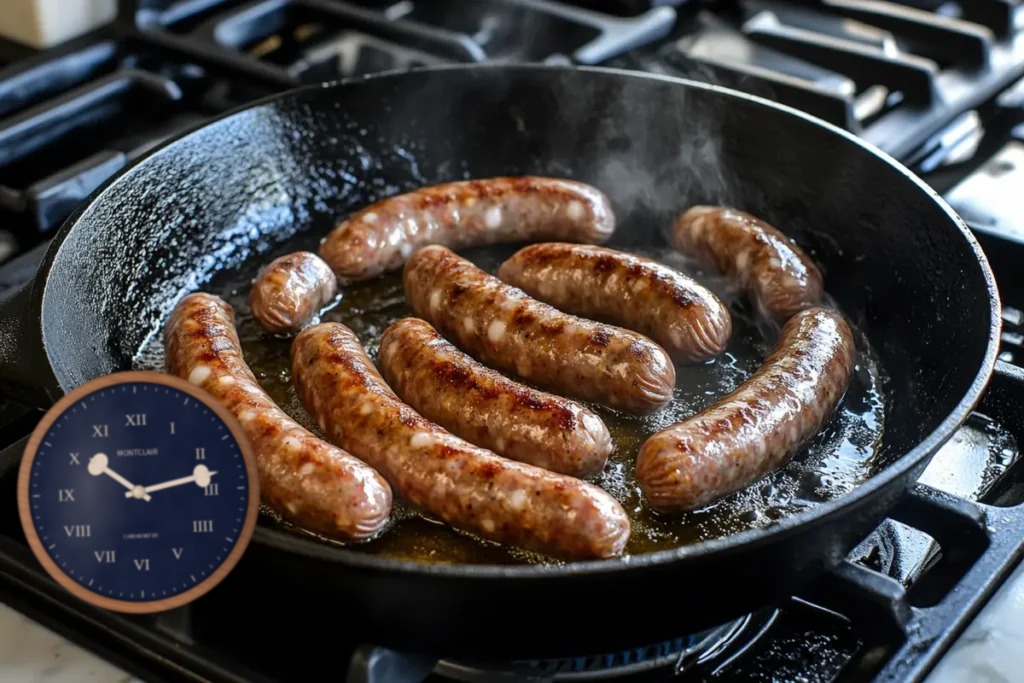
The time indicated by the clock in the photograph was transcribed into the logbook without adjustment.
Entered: 10:13
